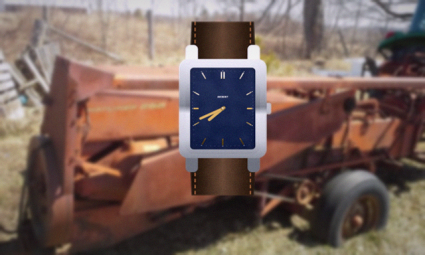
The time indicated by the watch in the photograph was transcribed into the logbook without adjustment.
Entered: 7:41
